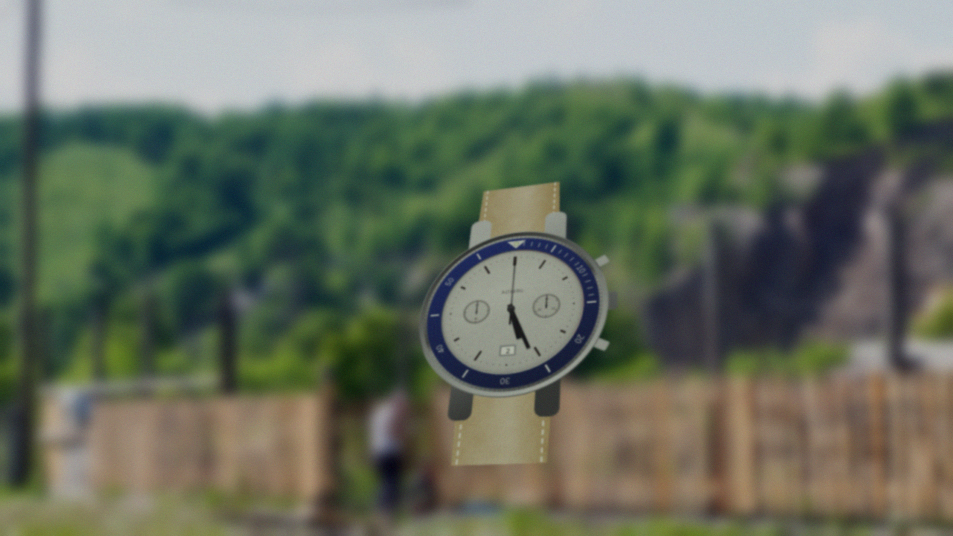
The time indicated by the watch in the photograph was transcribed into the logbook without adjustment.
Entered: 5:26
